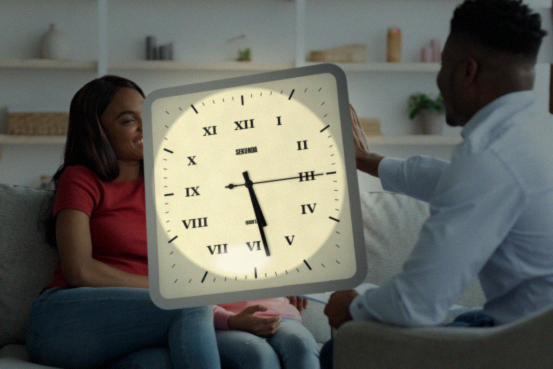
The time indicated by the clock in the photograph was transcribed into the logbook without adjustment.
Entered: 5:28:15
